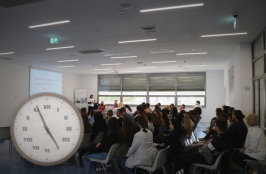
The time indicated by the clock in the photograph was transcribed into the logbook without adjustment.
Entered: 4:56
